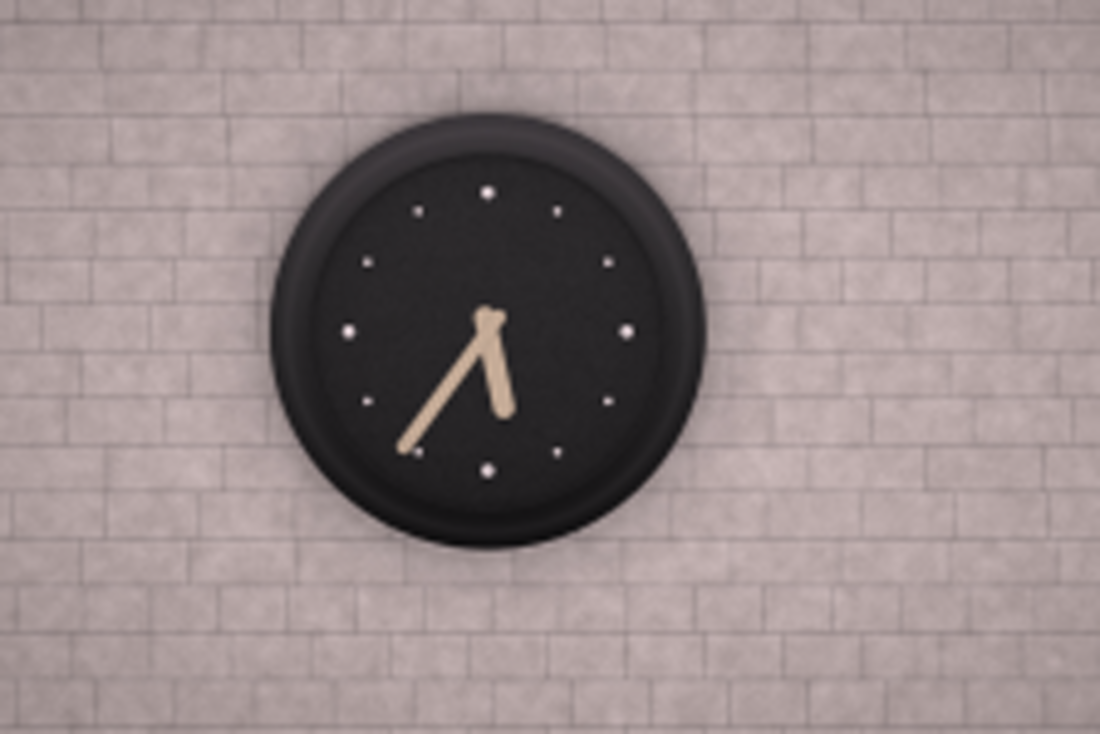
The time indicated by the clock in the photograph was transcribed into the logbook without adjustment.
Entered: 5:36
